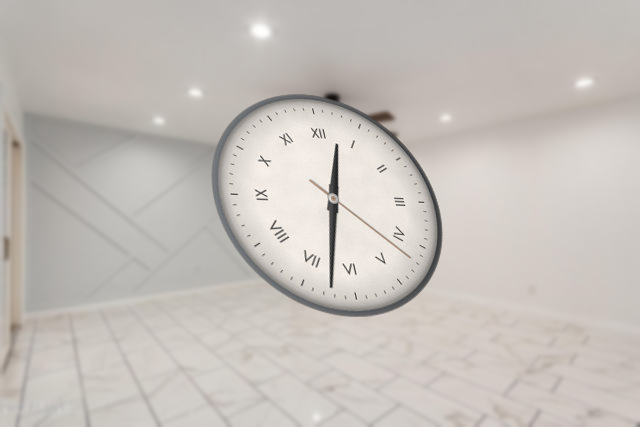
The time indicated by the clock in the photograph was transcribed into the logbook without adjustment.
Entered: 12:32:22
